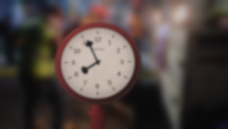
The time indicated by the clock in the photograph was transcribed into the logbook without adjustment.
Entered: 7:56
